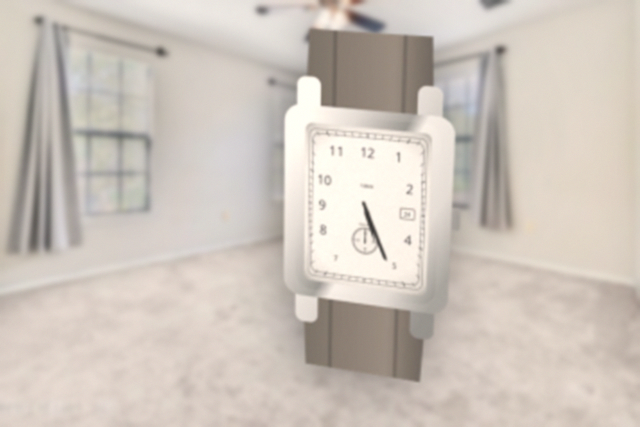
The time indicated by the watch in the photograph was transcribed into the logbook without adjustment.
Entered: 5:26
